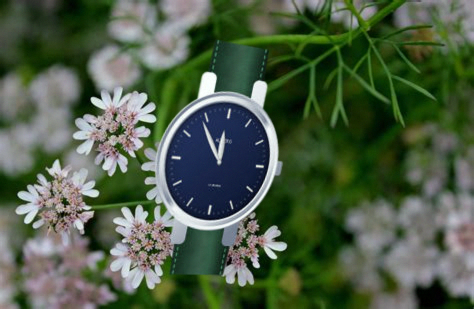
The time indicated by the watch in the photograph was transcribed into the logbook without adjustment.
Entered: 11:54
